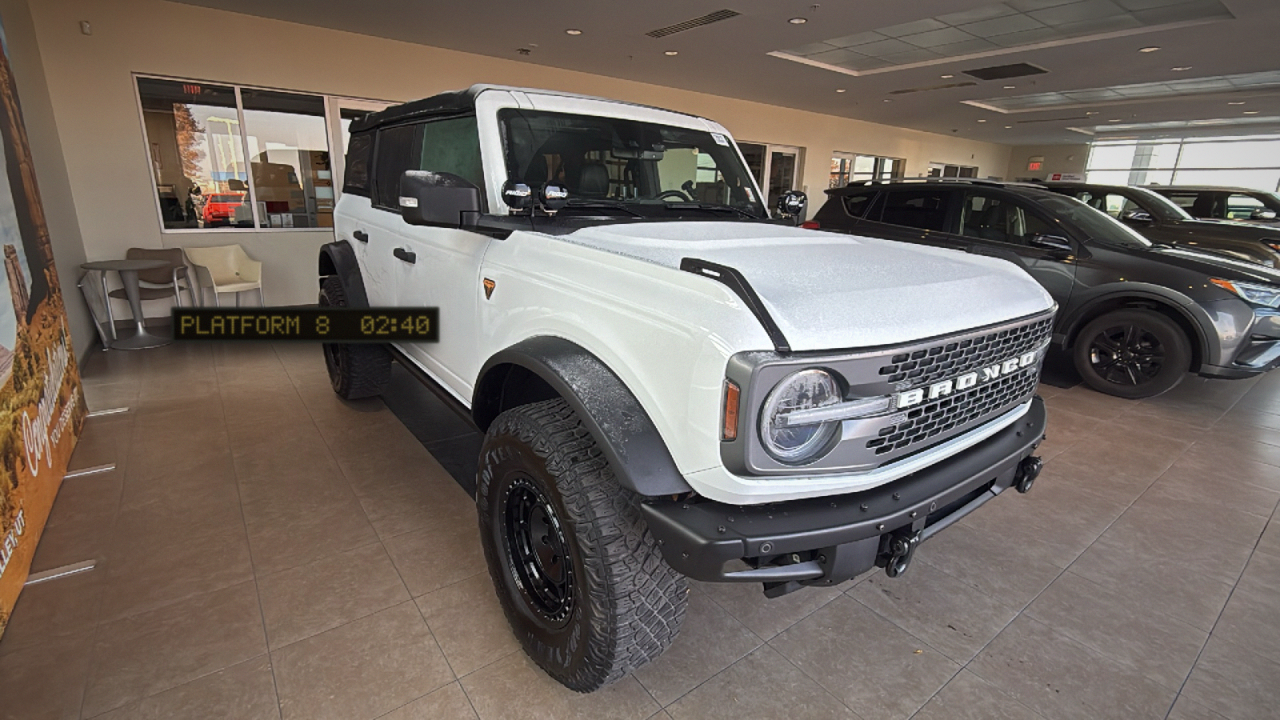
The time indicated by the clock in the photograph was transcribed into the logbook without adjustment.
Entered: 2:40
